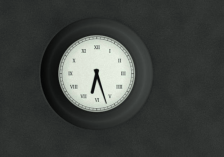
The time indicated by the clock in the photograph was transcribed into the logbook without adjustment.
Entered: 6:27
